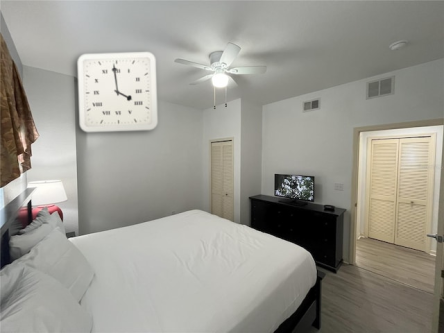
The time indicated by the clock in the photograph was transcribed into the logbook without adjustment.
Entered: 3:59
